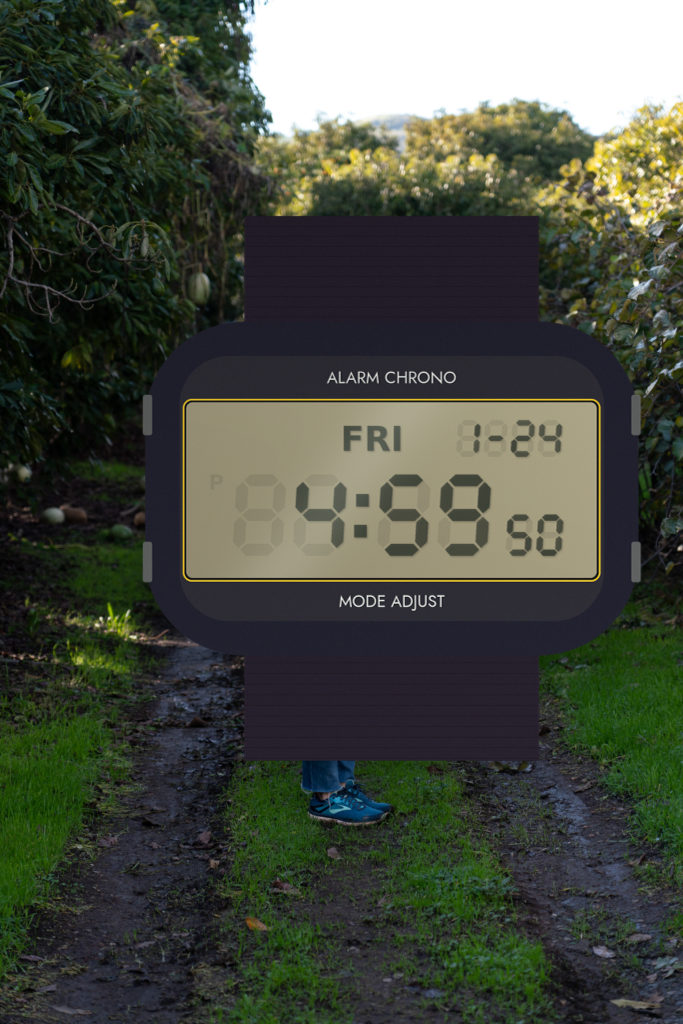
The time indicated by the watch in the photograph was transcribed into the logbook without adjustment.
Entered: 4:59:50
